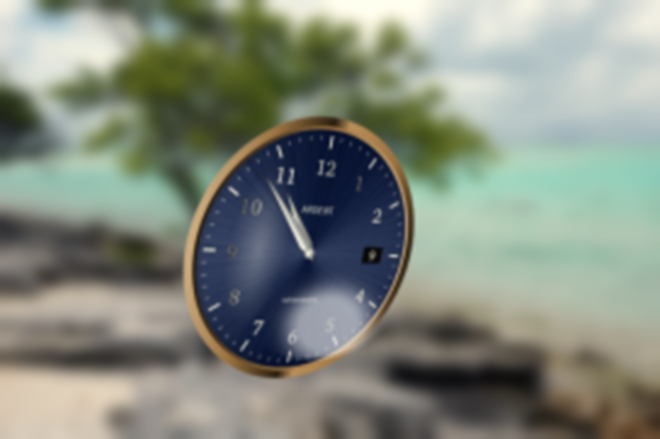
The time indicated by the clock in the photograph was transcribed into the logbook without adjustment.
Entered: 10:53
